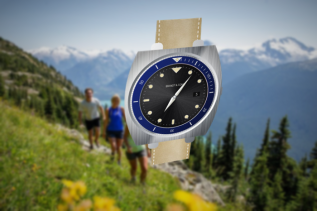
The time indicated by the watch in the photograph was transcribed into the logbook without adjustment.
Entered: 7:06
